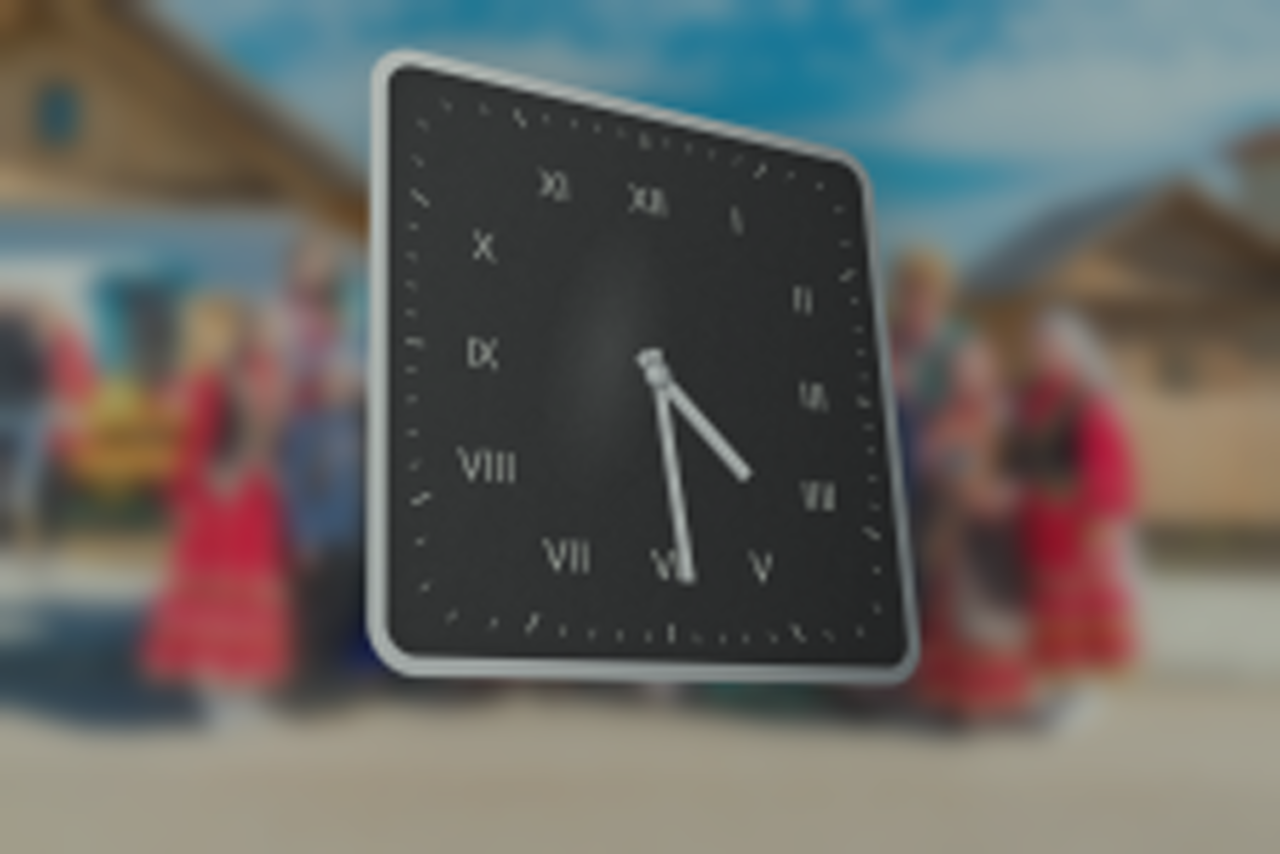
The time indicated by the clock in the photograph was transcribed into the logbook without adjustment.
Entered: 4:29
